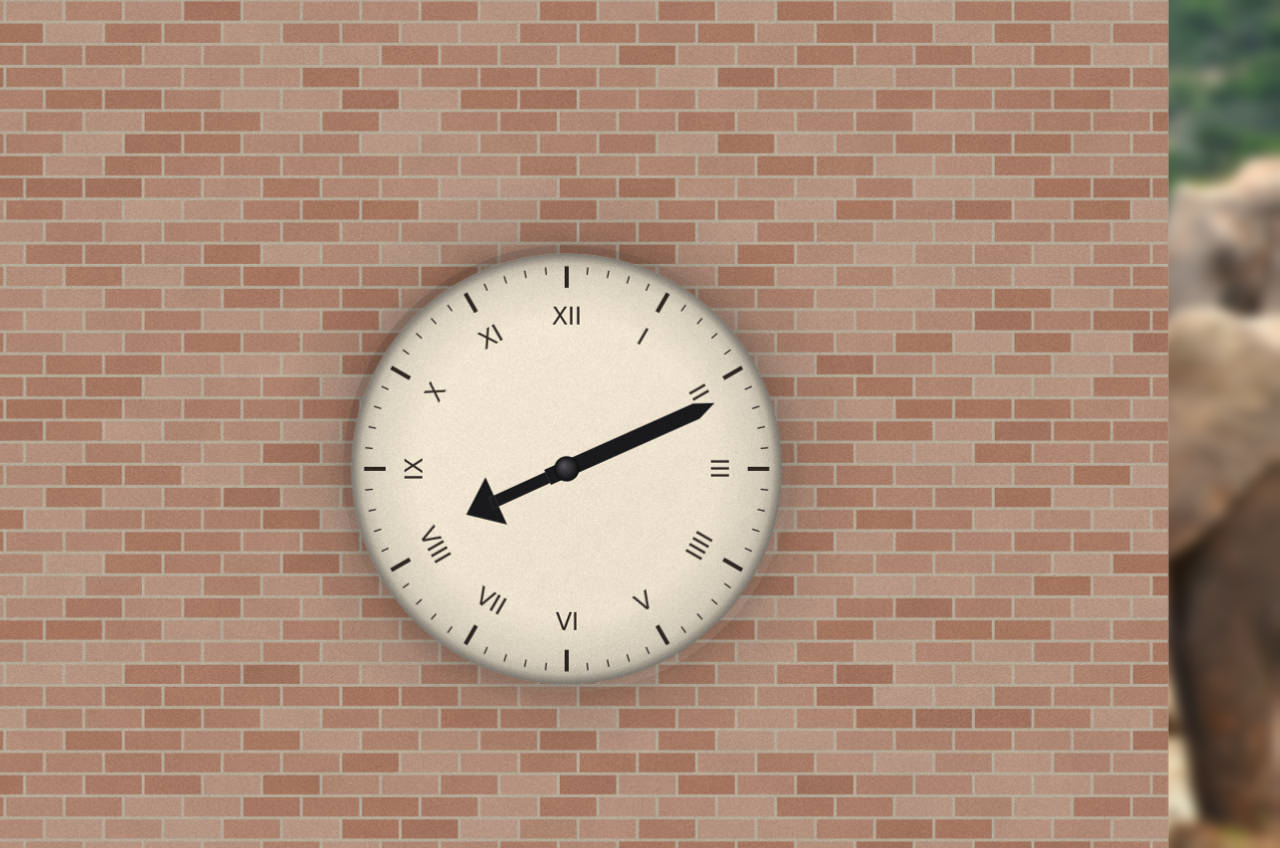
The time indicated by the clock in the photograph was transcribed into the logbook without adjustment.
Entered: 8:11
